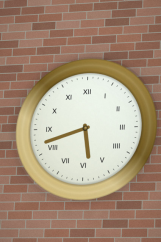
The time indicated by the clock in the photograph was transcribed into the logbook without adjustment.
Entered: 5:42
